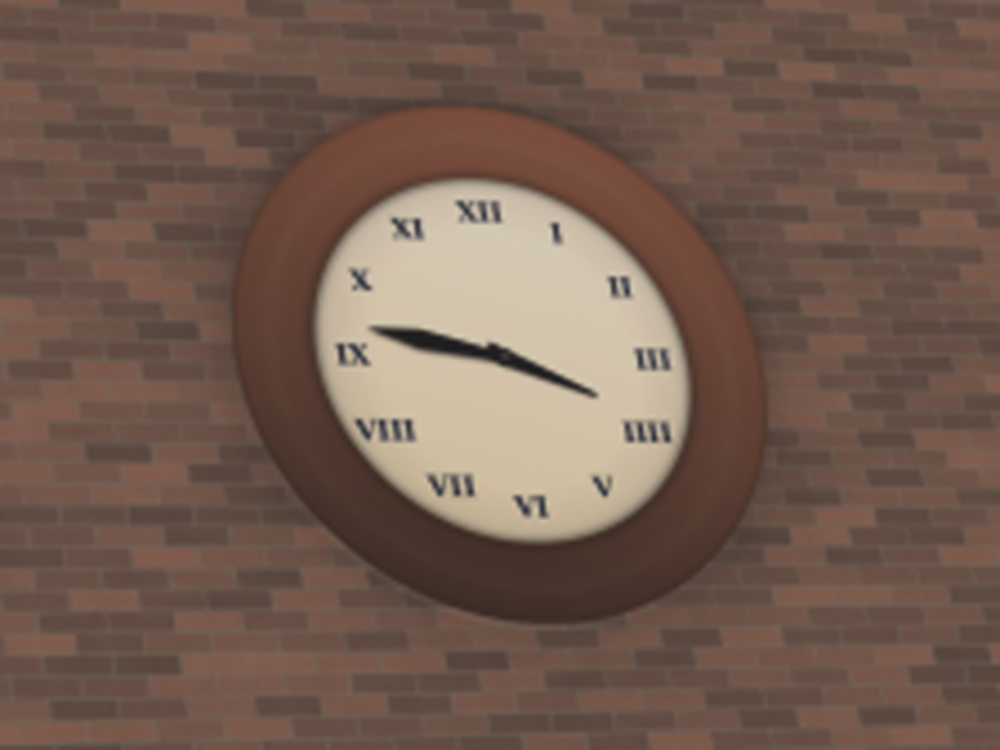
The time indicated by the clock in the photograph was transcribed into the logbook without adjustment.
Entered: 3:47
